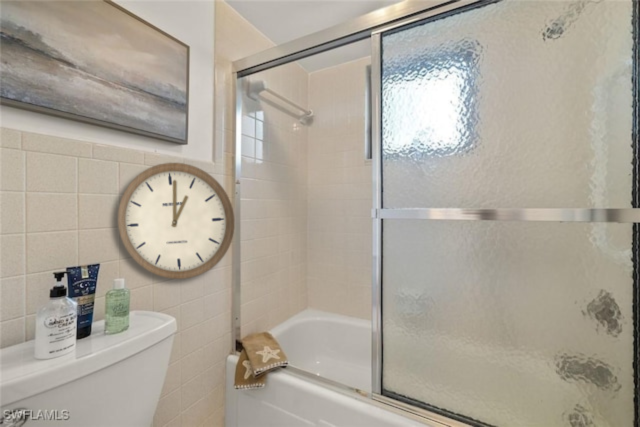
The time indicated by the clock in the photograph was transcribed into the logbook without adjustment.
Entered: 1:01
